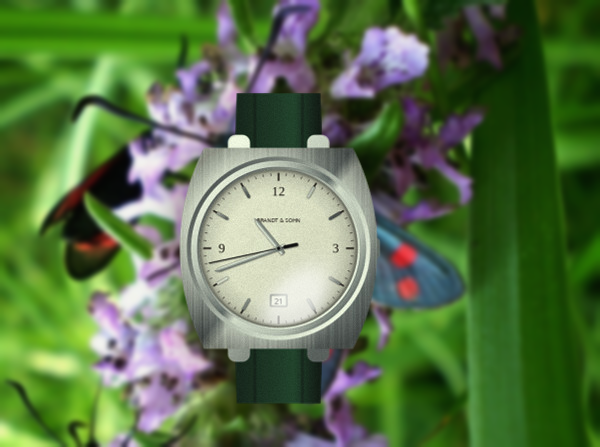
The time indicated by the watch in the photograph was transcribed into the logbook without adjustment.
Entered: 10:41:43
